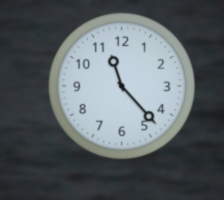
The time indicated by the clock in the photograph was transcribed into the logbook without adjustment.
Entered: 11:23
